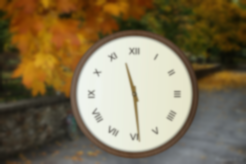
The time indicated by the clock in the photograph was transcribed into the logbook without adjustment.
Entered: 11:29
